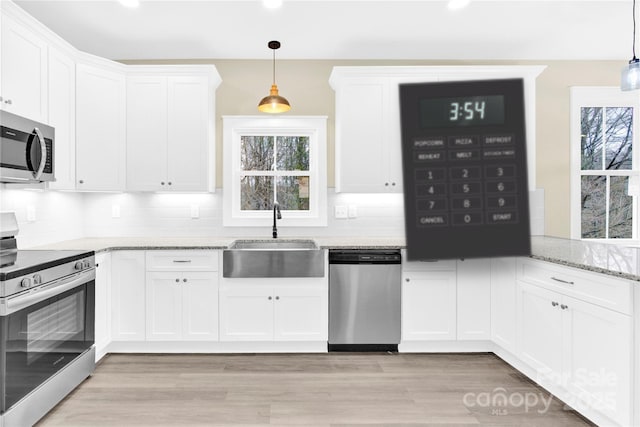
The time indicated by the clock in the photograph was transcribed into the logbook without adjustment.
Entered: 3:54
